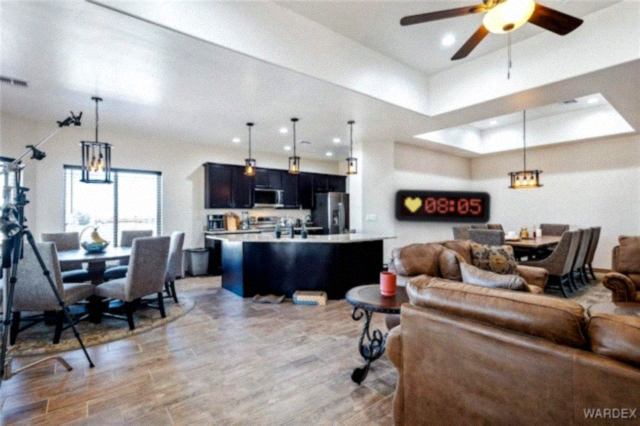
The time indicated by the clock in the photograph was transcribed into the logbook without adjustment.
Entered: 8:05
